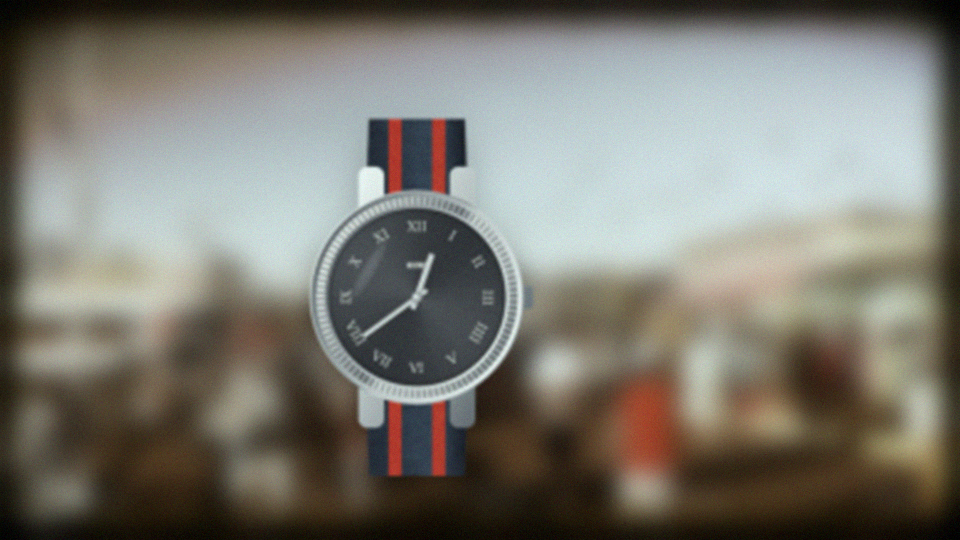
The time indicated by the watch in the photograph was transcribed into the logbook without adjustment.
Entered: 12:39
